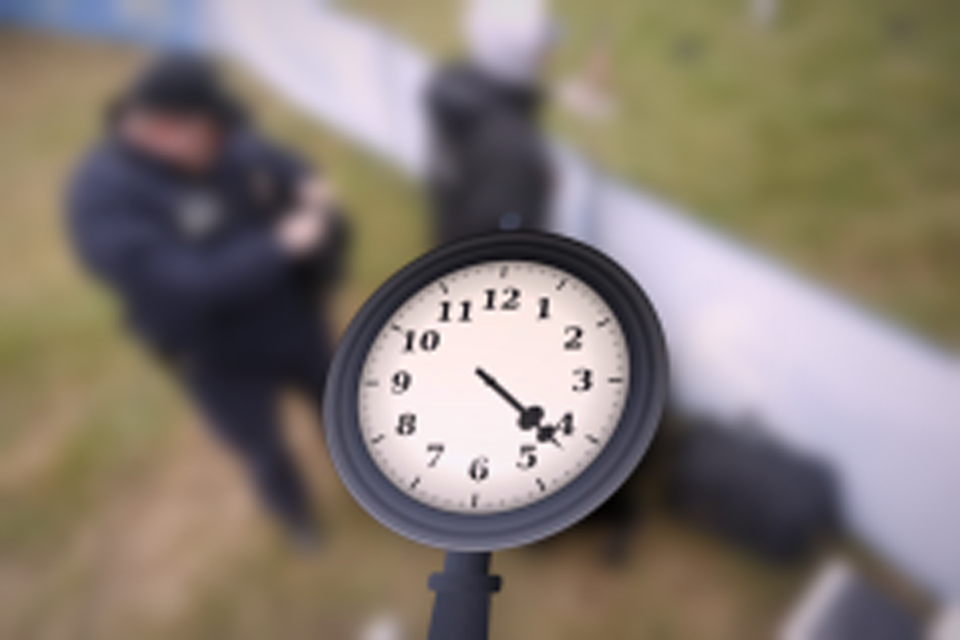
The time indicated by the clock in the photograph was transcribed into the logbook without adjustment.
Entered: 4:22
